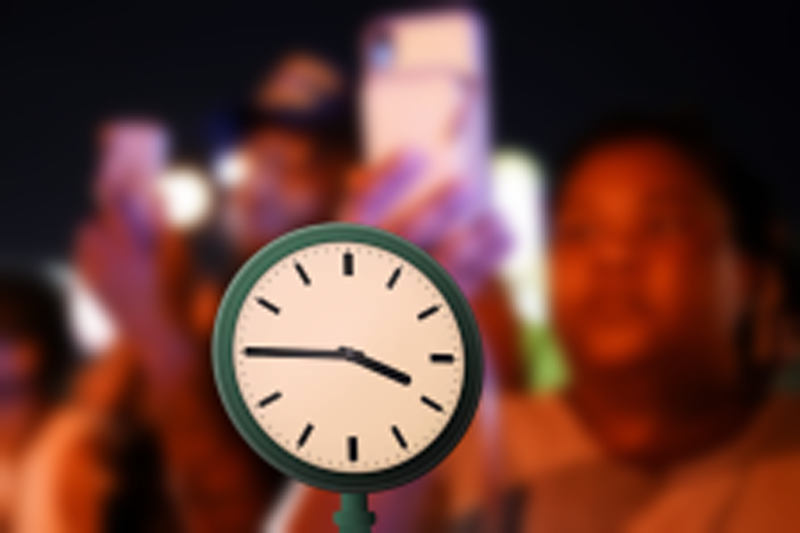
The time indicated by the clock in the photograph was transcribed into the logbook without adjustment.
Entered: 3:45
